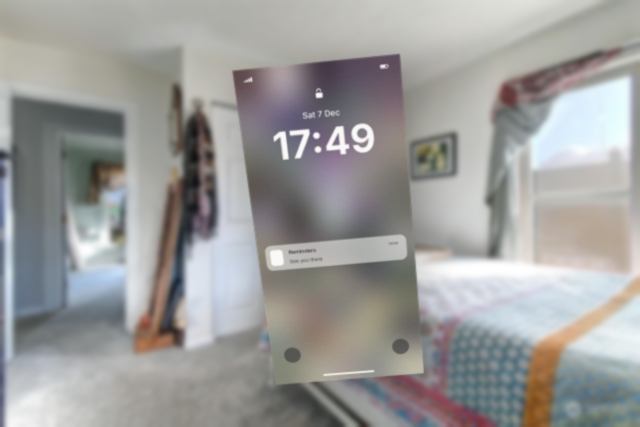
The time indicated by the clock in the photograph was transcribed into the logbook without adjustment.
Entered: 17:49
